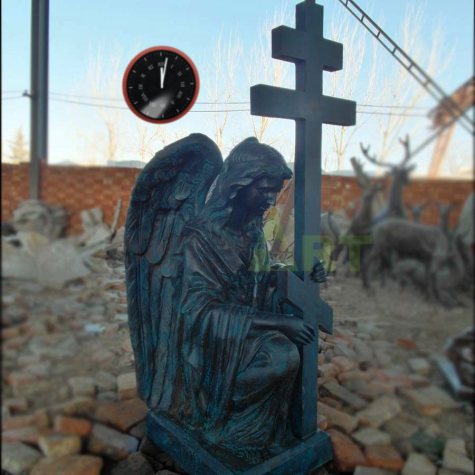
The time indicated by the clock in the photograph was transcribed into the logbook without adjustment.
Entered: 12:02
